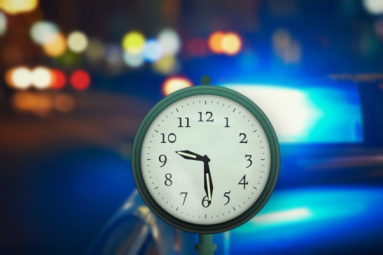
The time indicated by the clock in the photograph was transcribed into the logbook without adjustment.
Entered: 9:29
